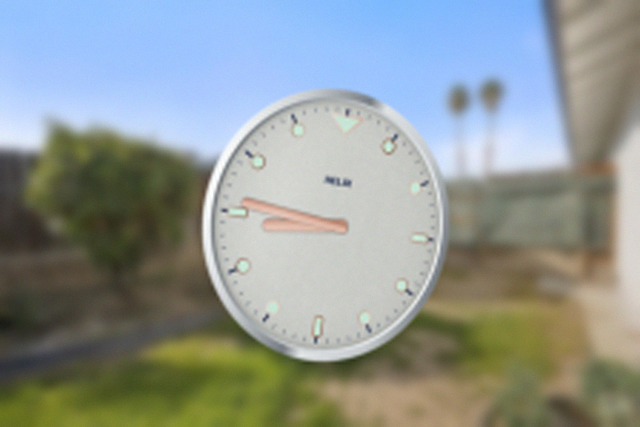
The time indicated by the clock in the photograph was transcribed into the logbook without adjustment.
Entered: 8:46
